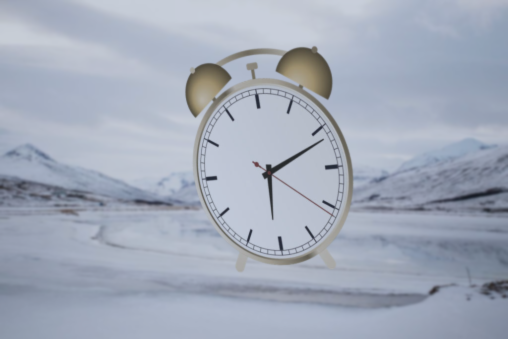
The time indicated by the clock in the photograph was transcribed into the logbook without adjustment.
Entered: 6:11:21
